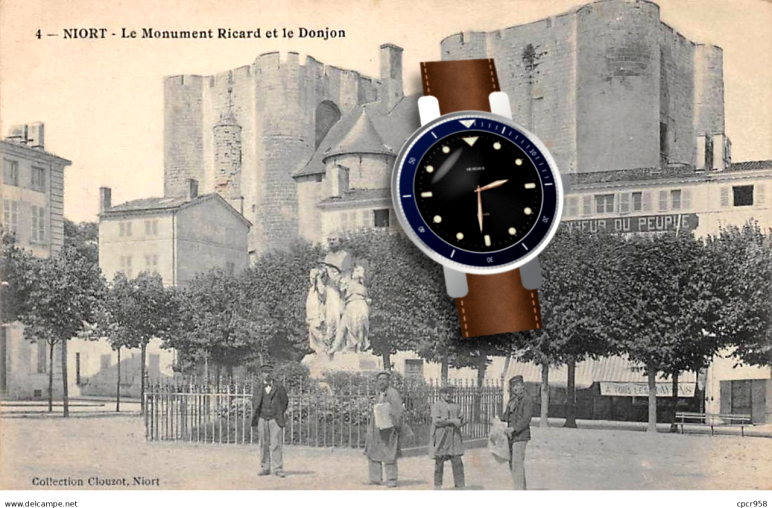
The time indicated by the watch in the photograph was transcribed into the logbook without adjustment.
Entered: 2:31
